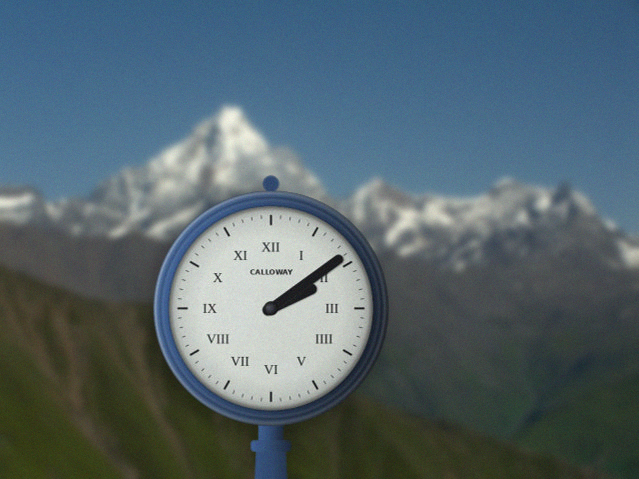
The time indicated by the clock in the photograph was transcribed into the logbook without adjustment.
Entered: 2:09
